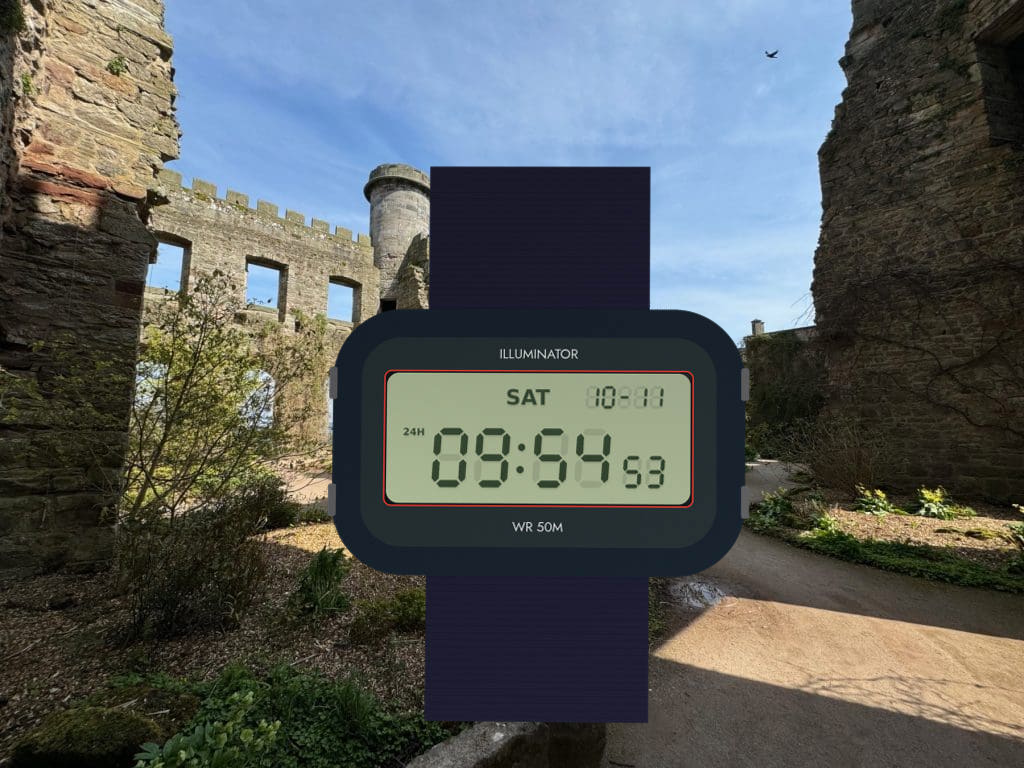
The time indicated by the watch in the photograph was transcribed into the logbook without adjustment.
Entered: 9:54:53
